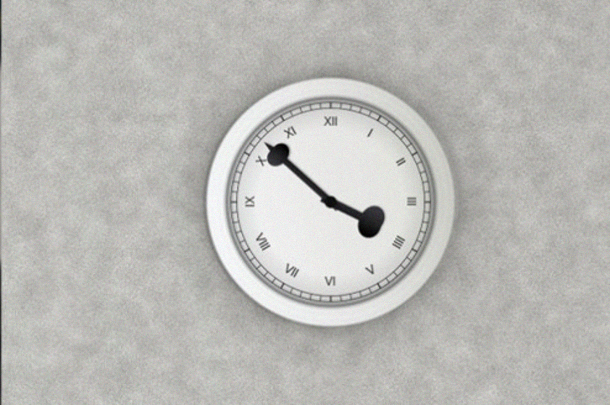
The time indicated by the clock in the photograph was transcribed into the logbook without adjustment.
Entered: 3:52
